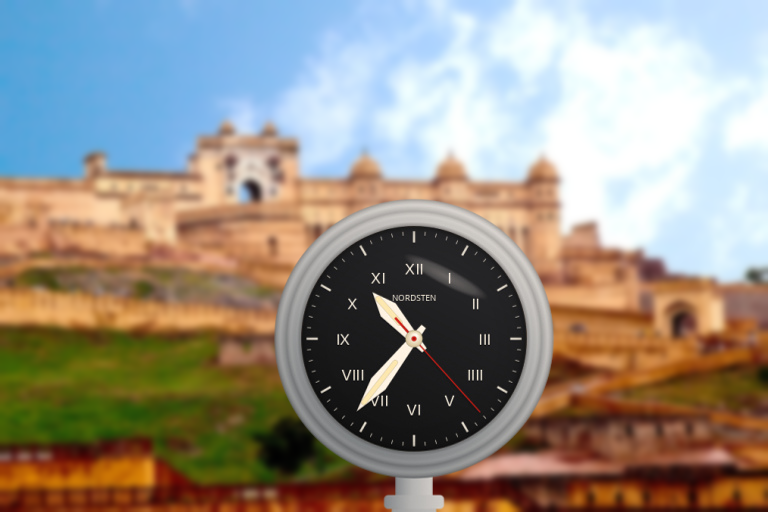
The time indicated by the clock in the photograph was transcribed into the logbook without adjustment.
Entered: 10:36:23
